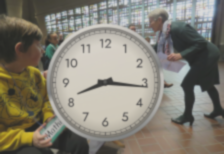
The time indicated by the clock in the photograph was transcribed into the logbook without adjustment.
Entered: 8:16
